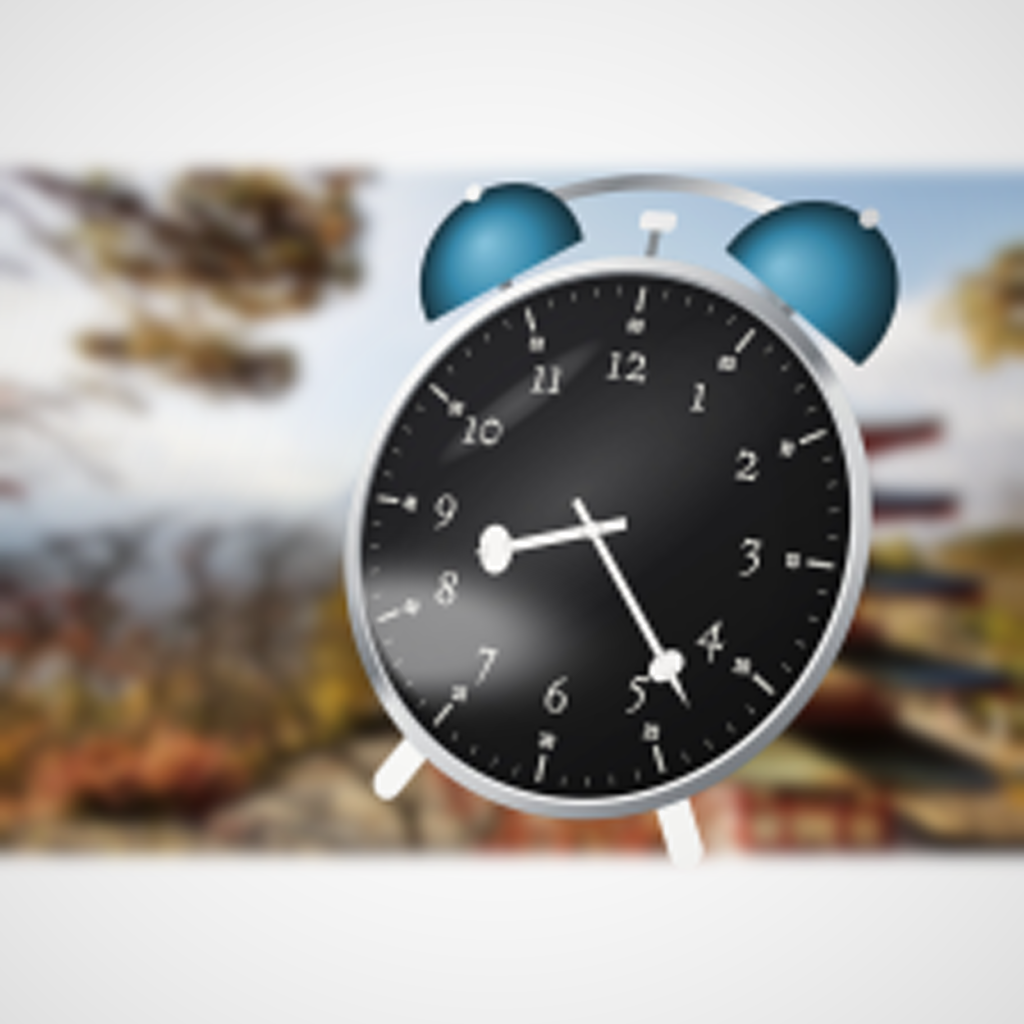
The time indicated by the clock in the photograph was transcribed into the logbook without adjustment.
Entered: 8:23
